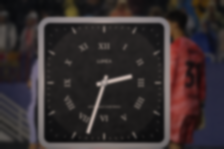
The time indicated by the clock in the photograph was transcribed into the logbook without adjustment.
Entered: 2:33
